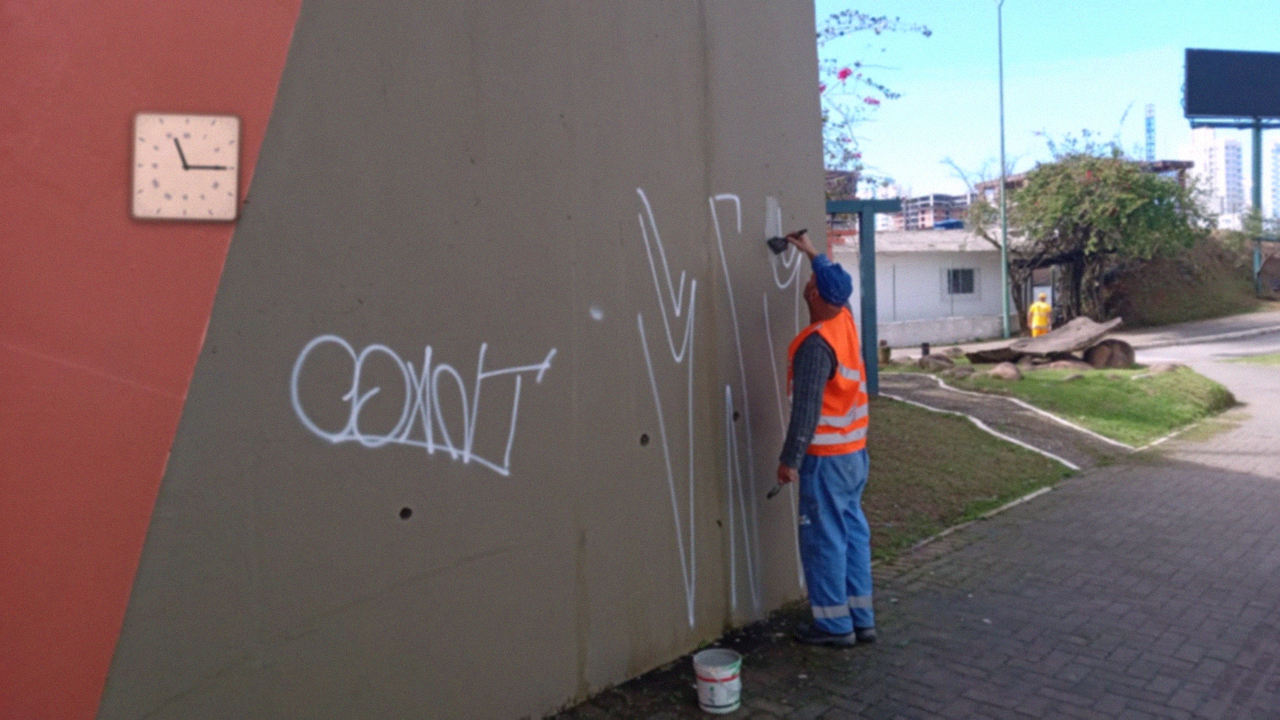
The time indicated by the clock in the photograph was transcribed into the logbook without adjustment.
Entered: 11:15
